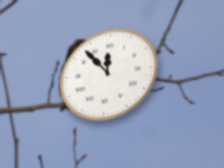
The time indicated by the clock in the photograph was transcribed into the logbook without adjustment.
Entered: 11:53
